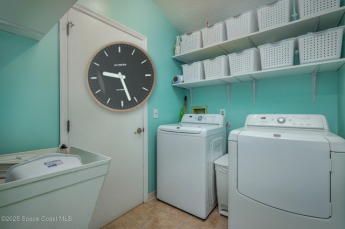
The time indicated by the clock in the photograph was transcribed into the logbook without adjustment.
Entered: 9:27
